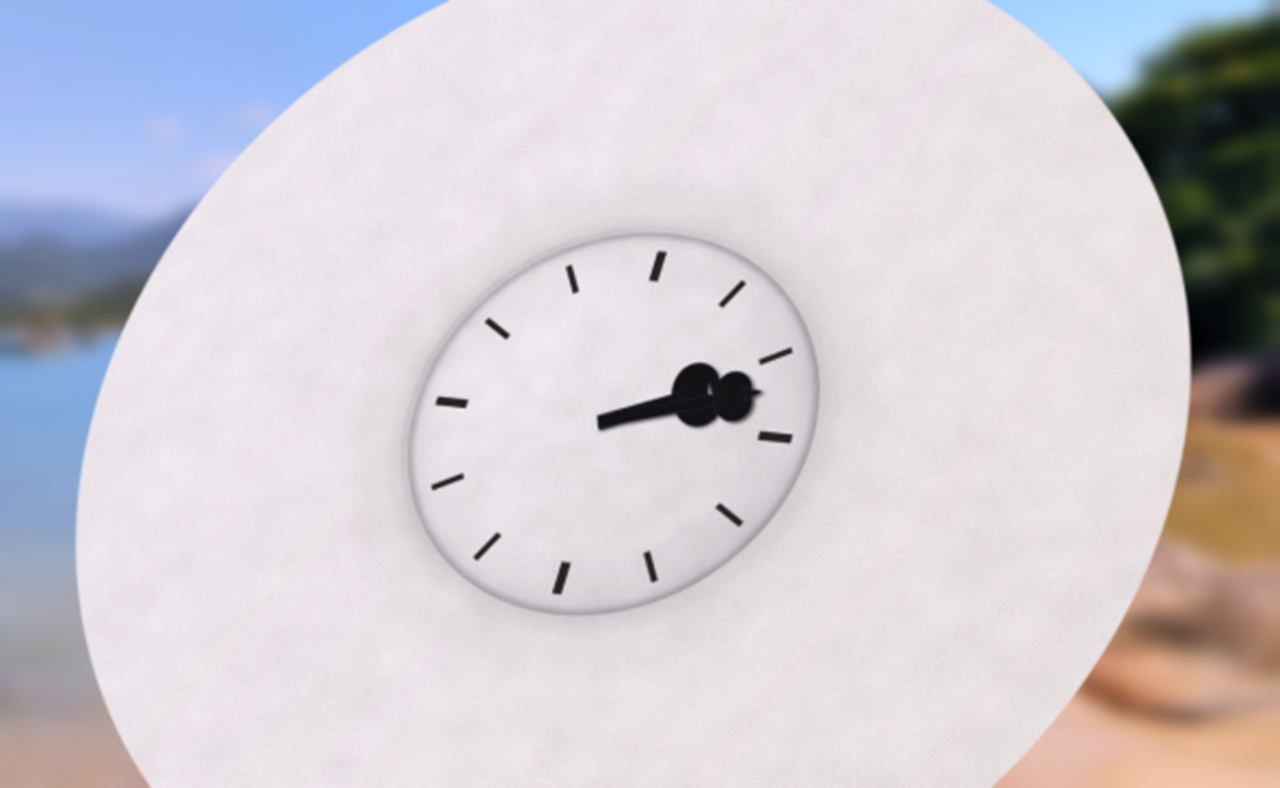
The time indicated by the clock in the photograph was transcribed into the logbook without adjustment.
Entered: 2:12
